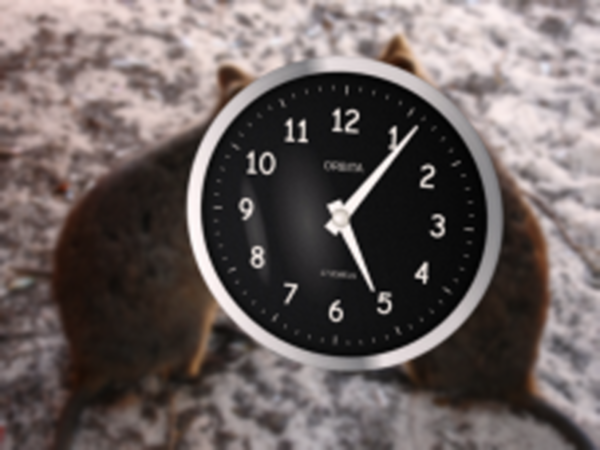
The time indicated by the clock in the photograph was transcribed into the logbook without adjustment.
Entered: 5:06
